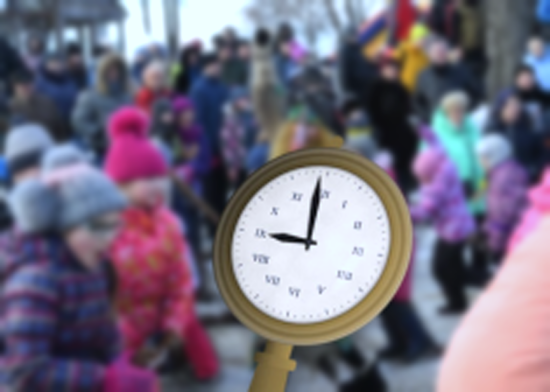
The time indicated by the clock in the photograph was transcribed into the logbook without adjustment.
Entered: 8:59
